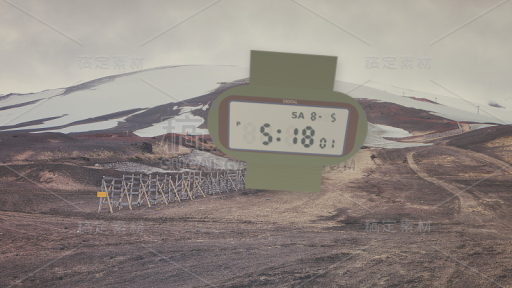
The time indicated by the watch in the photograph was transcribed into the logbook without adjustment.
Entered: 5:18:01
